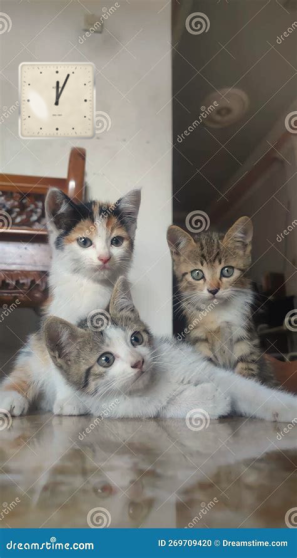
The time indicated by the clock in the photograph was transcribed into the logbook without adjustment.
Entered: 12:04
